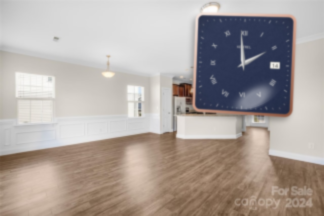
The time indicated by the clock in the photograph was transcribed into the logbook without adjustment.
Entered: 1:59
